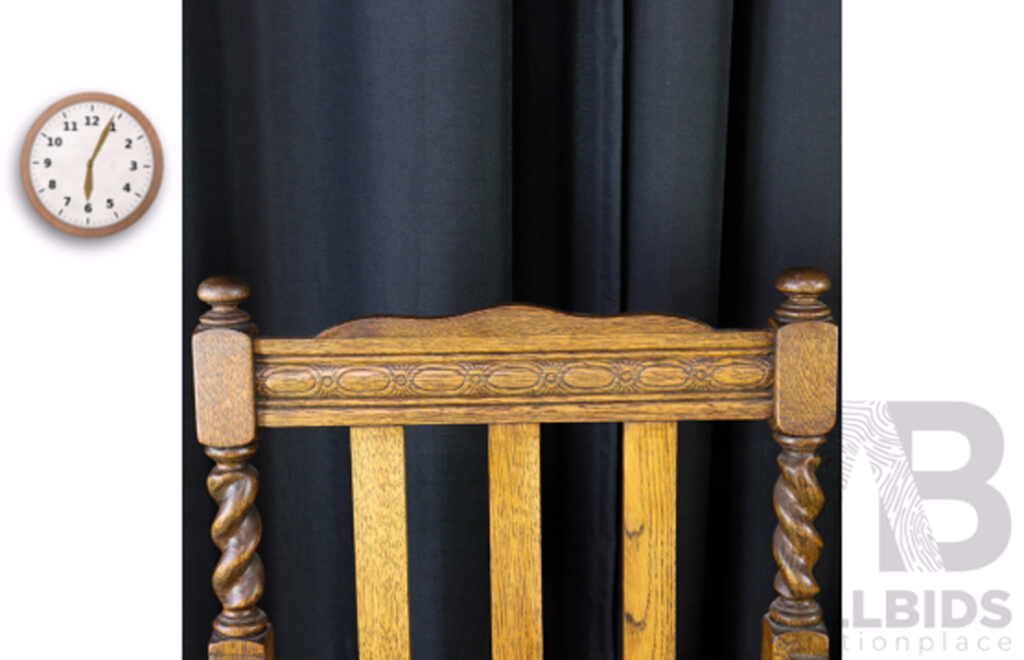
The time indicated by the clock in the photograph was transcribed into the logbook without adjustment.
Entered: 6:04
